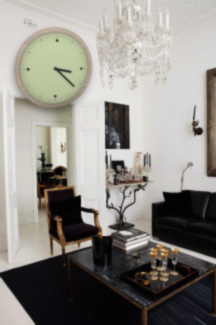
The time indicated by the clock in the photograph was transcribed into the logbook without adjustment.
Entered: 3:22
